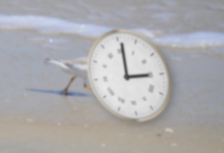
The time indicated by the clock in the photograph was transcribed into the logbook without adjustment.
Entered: 3:01
